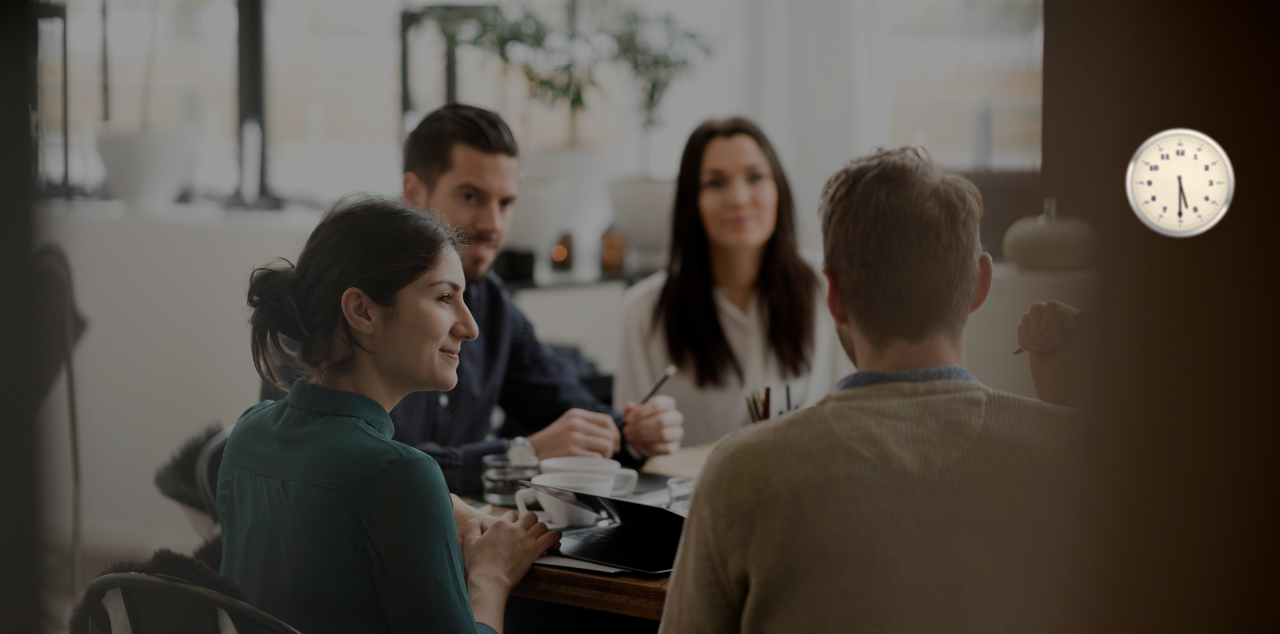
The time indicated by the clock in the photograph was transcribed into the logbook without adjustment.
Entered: 5:30
